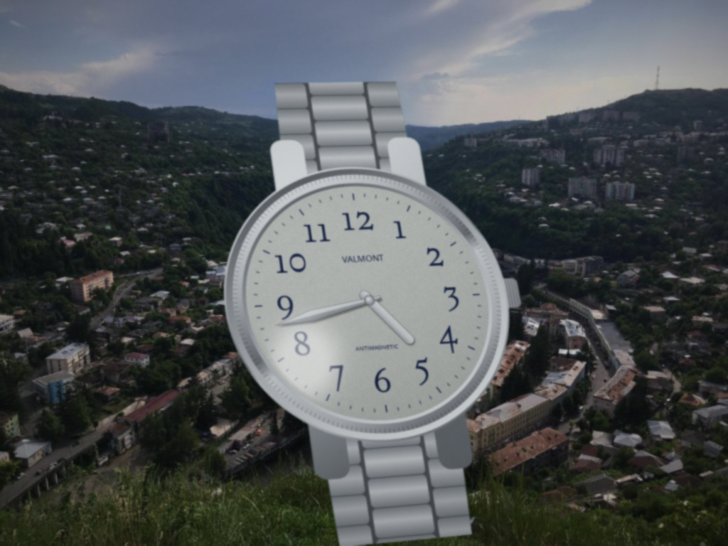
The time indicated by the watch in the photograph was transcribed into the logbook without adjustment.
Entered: 4:43
